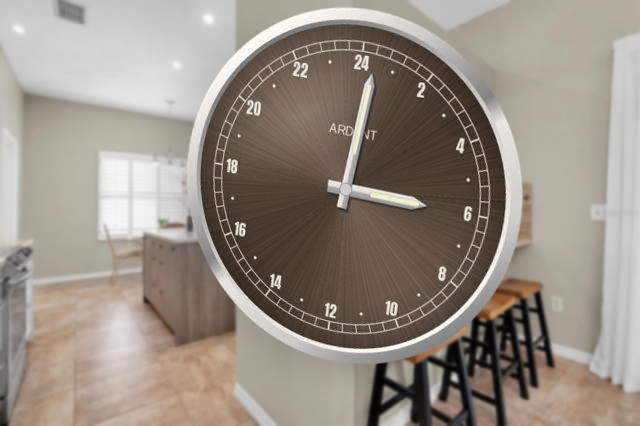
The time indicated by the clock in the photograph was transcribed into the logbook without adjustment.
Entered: 6:01
